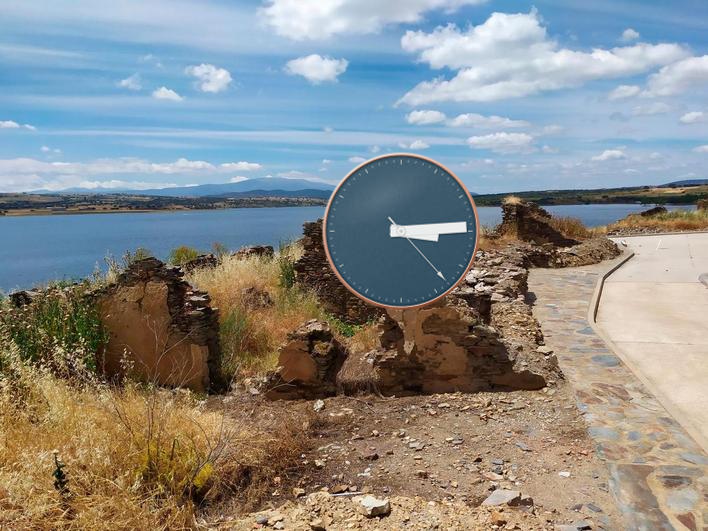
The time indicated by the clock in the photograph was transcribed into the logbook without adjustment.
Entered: 3:14:23
